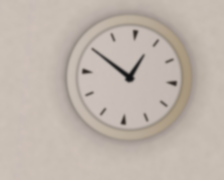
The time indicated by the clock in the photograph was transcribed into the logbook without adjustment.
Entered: 12:50
